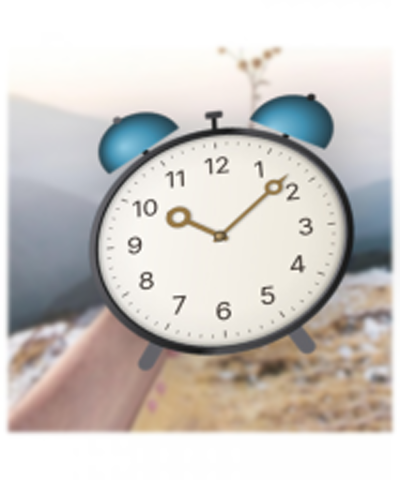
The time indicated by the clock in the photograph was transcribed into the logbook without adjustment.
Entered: 10:08
